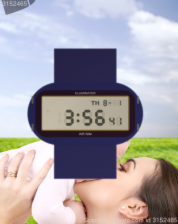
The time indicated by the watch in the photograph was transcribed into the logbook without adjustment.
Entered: 3:56:41
